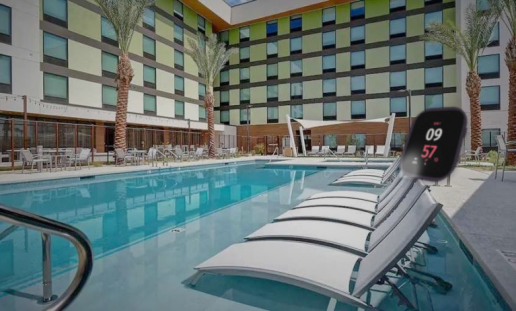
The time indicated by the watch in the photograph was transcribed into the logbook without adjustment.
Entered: 9:57
